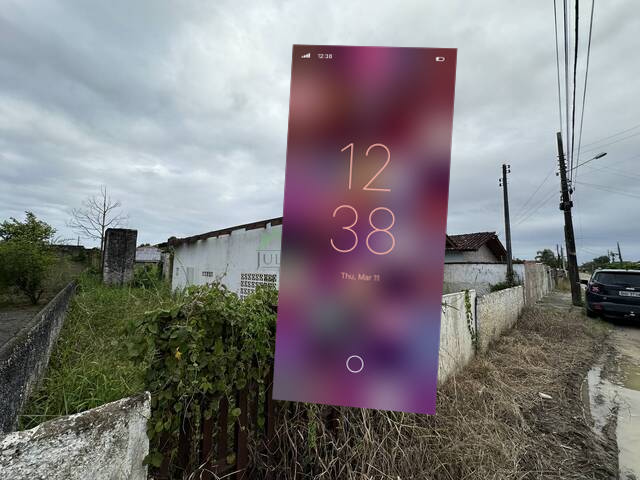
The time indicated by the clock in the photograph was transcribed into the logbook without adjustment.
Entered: 12:38
